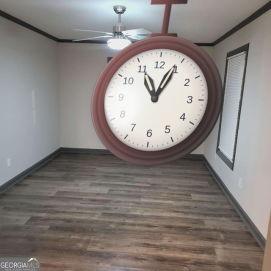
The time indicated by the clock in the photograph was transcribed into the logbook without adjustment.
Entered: 11:04
